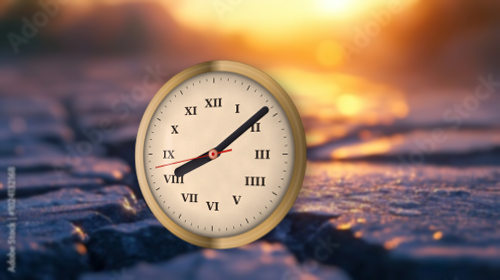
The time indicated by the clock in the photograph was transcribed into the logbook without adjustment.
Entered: 8:08:43
